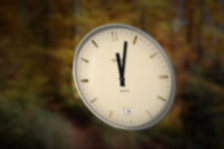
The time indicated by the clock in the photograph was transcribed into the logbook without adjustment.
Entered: 12:03
